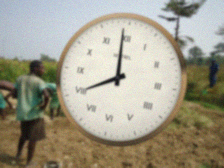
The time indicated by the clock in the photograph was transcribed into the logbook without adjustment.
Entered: 7:59
